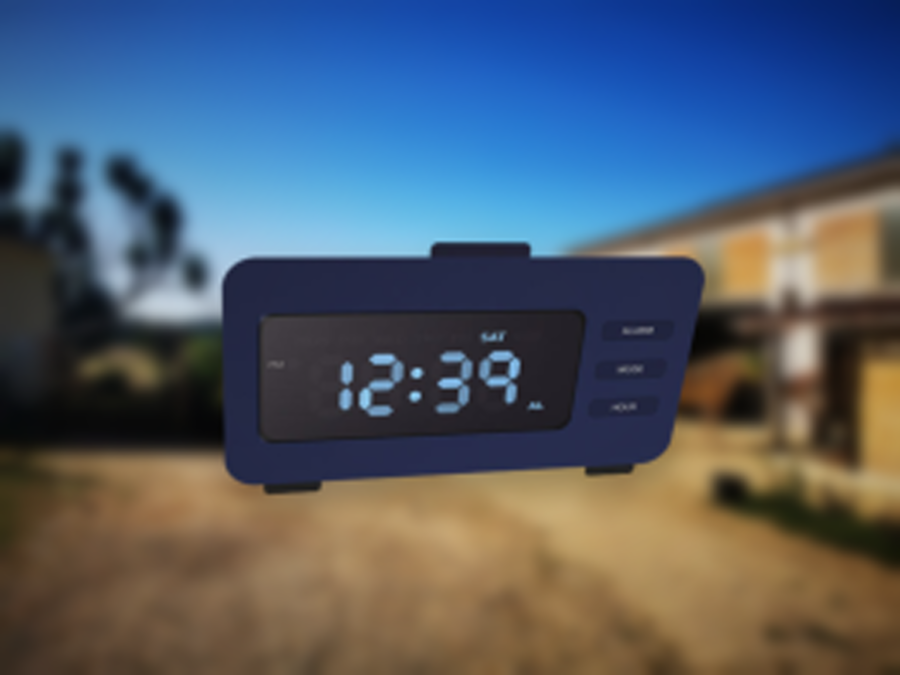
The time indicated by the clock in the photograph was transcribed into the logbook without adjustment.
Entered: 12:39
